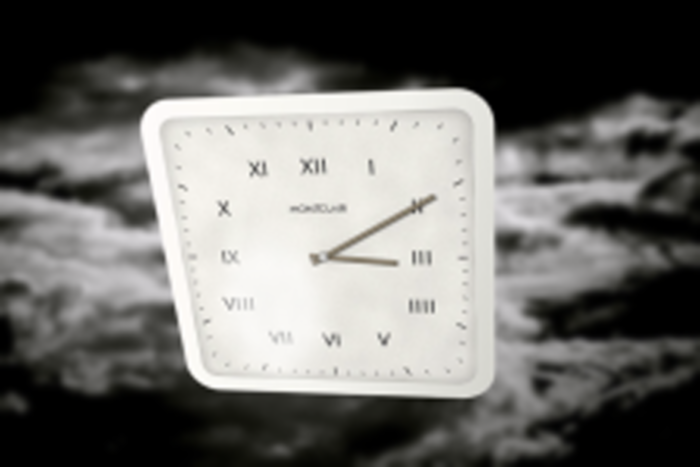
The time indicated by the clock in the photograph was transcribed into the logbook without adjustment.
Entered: 3:10
